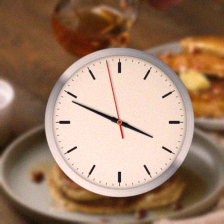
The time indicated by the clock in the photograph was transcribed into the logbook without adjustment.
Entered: 3:48:58
